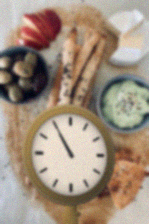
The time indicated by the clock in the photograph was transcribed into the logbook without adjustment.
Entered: 10:55
